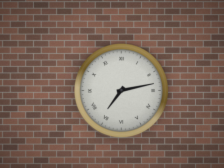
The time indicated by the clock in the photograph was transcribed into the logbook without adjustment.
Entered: 7:13
